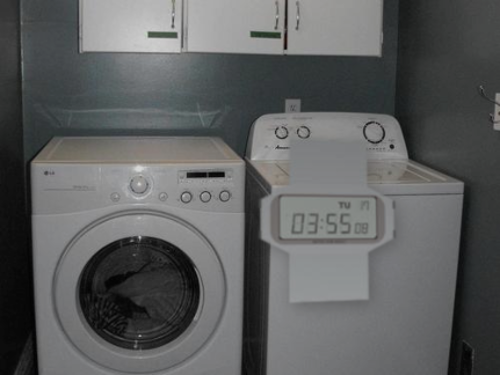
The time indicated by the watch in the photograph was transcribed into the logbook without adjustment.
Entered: 3:55
